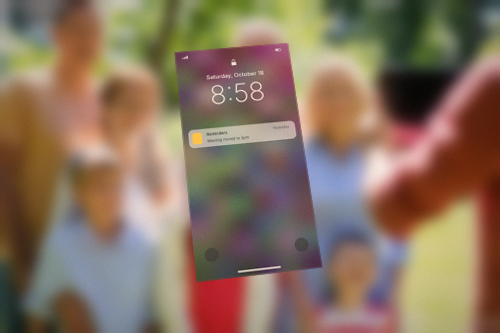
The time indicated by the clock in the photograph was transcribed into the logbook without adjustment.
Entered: 8:58
